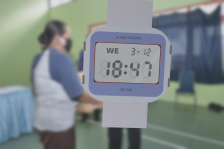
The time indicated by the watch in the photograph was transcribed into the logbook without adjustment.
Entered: 18:47
